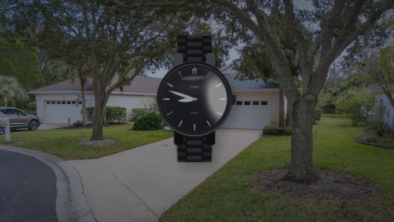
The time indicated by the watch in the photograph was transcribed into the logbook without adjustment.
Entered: 8:48
